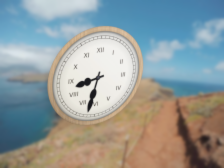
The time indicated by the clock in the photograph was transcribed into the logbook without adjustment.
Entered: 8:32
